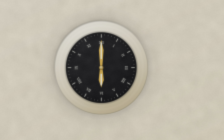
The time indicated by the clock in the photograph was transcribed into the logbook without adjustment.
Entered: 6:00
